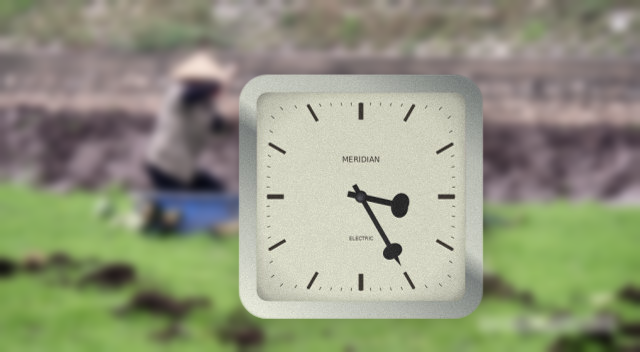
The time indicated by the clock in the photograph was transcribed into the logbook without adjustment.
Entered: 3:25
